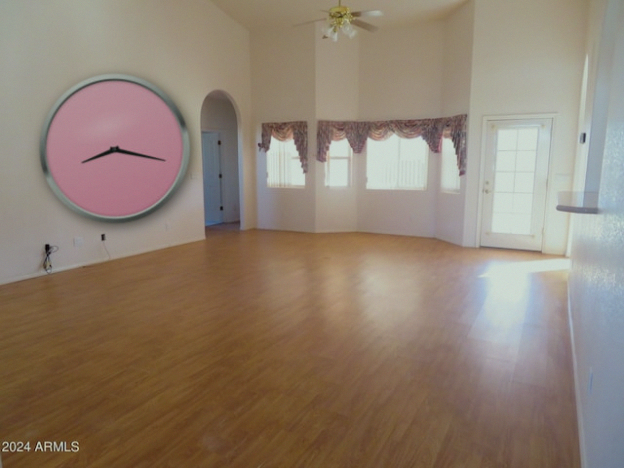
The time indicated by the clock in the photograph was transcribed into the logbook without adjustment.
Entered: 8:17
